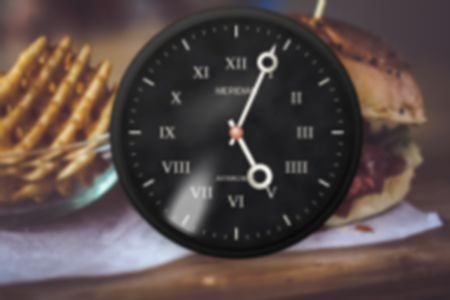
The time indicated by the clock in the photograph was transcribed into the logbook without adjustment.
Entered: 5:04
